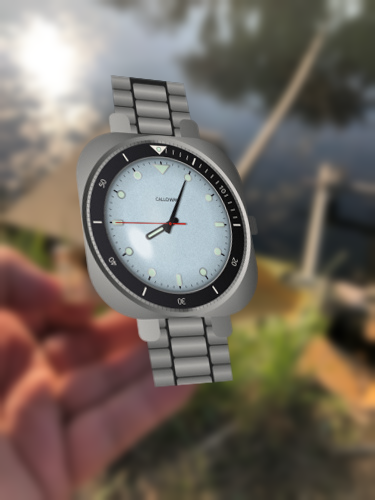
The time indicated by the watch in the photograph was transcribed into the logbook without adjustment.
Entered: 8:04:45
